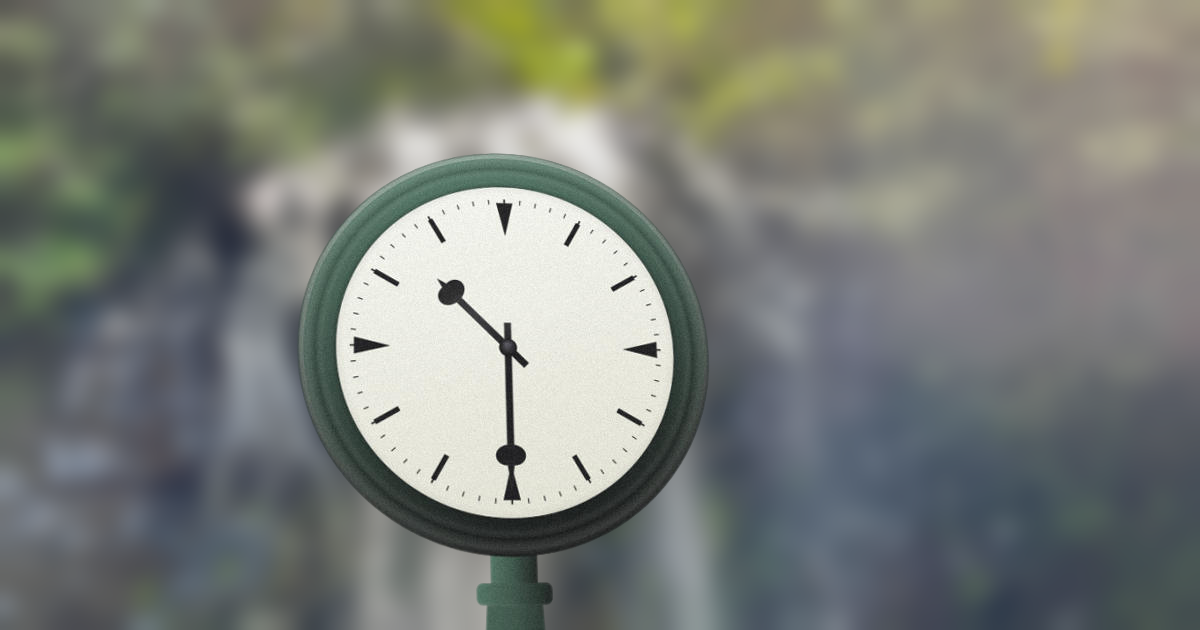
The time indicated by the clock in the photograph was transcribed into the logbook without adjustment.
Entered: 10:30
